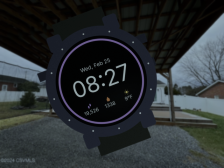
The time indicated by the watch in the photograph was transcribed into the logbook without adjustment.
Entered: 8:27
